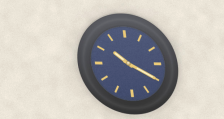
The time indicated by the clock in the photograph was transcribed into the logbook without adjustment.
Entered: 10:20
